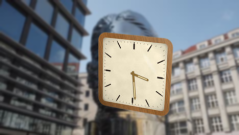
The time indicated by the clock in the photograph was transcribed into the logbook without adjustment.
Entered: 3:29
